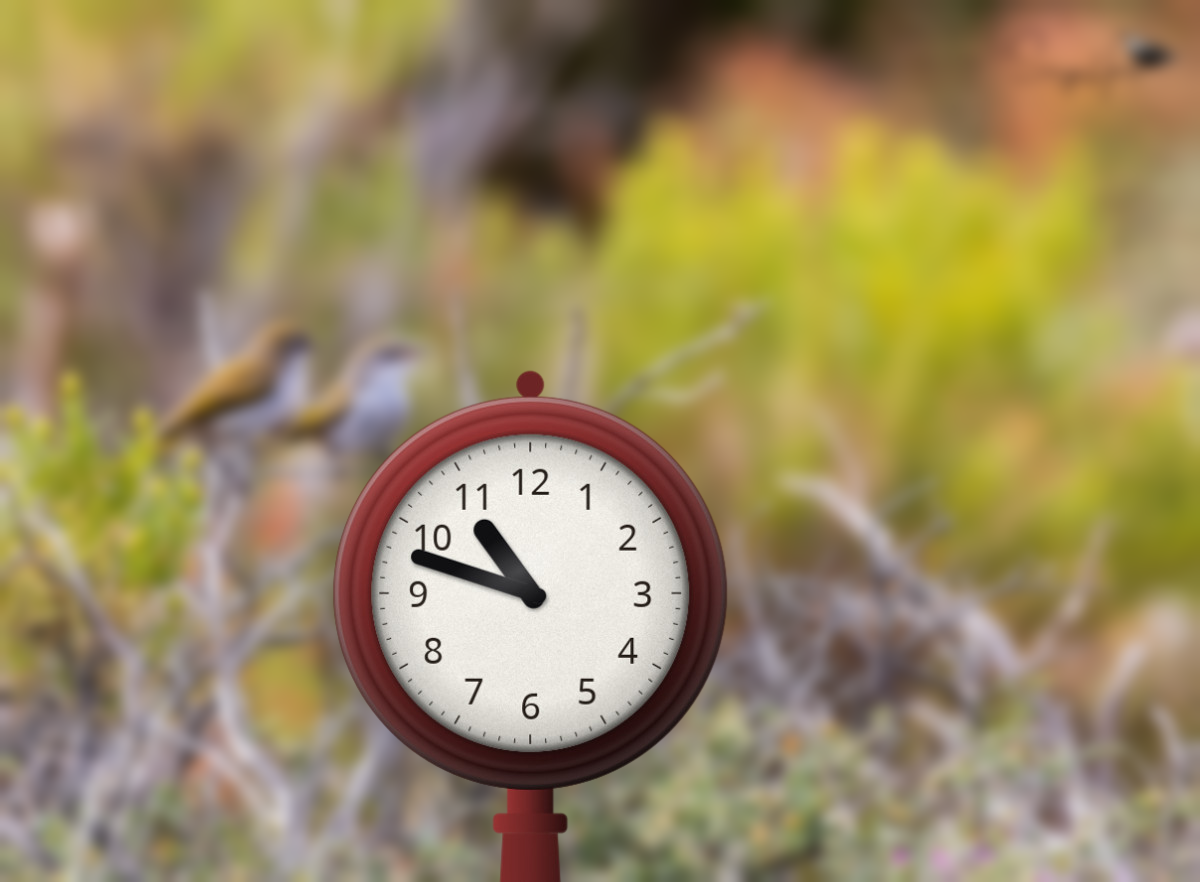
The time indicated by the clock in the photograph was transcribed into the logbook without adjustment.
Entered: 10:48
